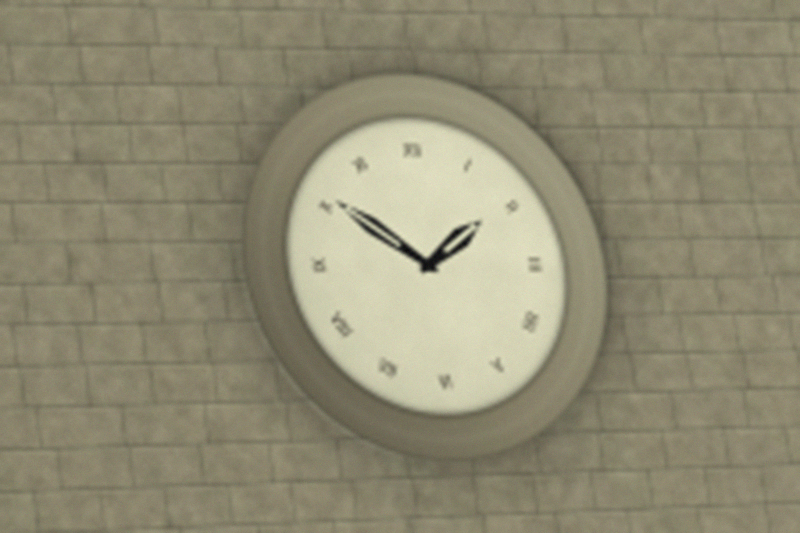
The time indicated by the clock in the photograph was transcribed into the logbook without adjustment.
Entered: 1:51
